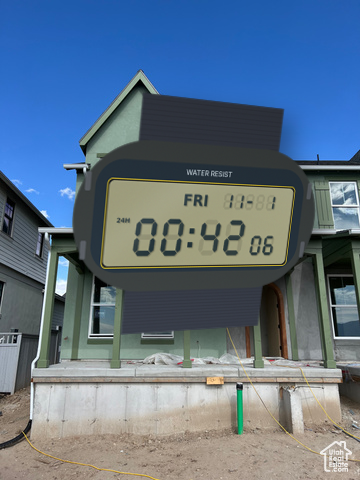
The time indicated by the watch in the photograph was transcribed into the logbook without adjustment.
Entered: 0:42:06
